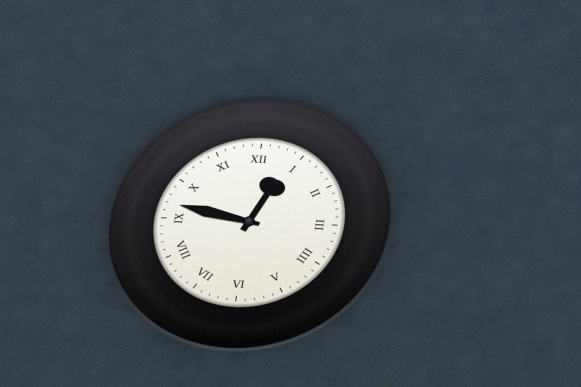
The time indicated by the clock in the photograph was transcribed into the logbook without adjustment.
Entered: 12:47
